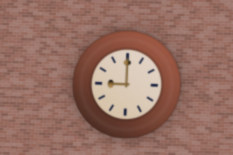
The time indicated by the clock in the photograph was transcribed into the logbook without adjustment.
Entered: 9:00
